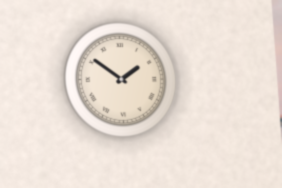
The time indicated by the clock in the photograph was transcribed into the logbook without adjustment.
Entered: 1:51
